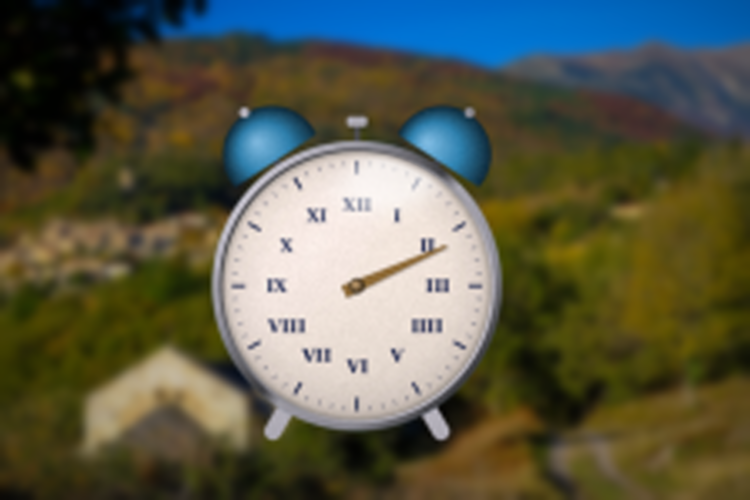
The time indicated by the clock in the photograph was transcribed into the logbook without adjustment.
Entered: 2:11
